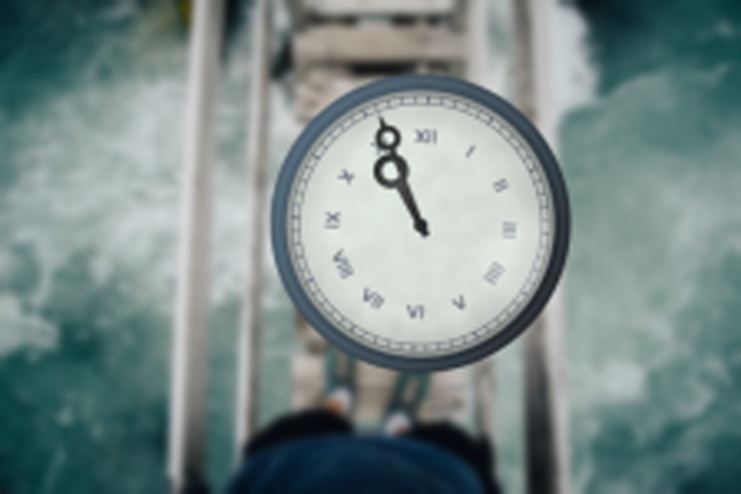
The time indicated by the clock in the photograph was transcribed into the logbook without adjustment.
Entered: 10:56
